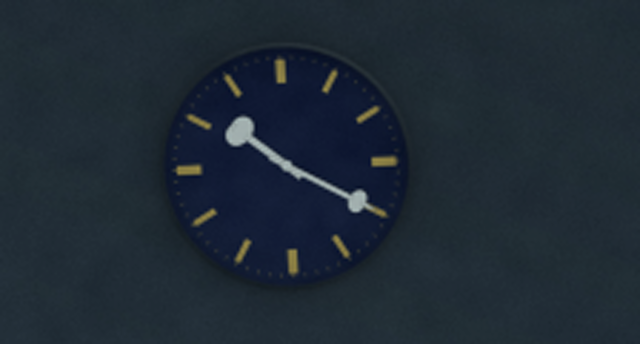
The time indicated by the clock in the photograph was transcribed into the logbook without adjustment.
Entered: 10:20
